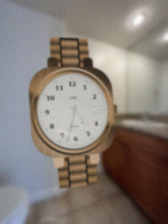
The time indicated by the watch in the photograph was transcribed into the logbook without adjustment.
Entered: 4:33
